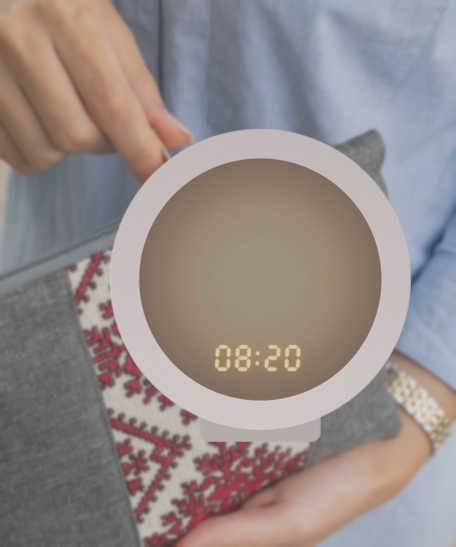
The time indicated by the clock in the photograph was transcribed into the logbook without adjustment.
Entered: 8:20
